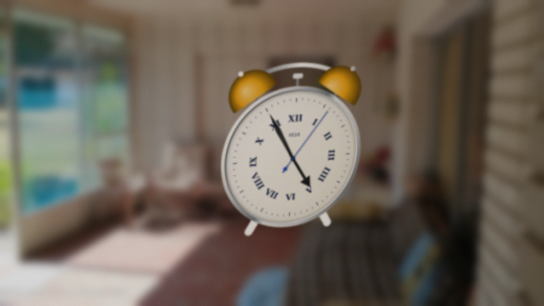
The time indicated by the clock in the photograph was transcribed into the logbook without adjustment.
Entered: 4:55:06
